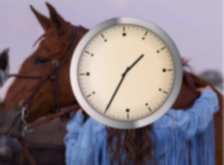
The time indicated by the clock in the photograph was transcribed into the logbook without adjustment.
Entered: 1:35
